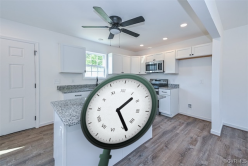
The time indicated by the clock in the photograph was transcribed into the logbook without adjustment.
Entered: 1:24
